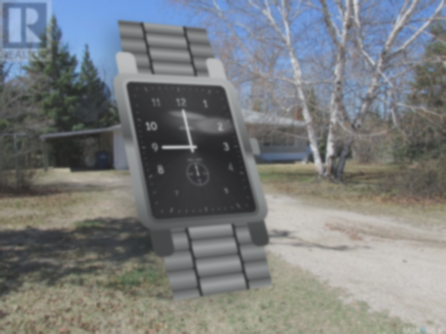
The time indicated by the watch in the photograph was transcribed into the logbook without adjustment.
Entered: 9:00
